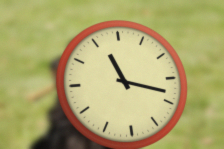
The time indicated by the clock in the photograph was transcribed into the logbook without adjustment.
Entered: 11:18
